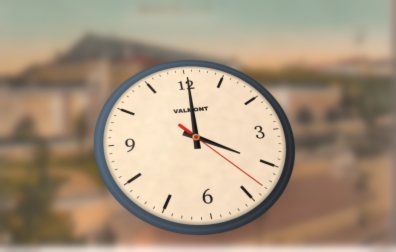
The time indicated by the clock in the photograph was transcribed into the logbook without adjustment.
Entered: 4:00:23
